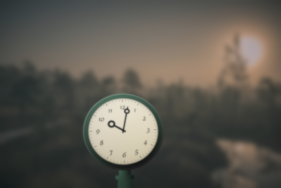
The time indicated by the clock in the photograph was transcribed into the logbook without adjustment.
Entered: 10:02
